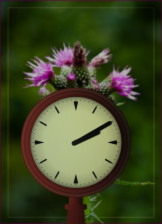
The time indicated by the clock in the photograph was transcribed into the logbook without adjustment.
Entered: 2:10
